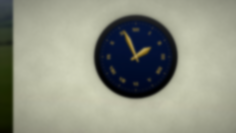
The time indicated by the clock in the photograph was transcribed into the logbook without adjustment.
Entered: 1:56
